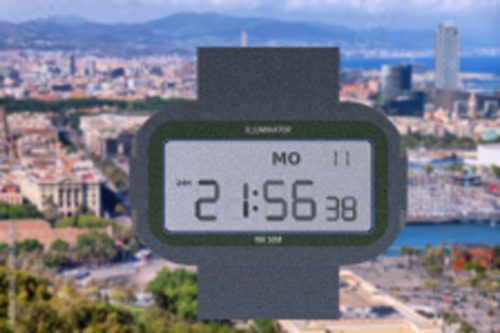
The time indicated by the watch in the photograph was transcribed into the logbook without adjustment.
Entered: 21:56:38
